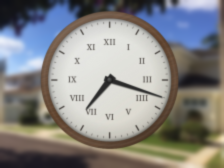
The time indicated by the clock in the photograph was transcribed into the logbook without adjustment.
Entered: 7:18
